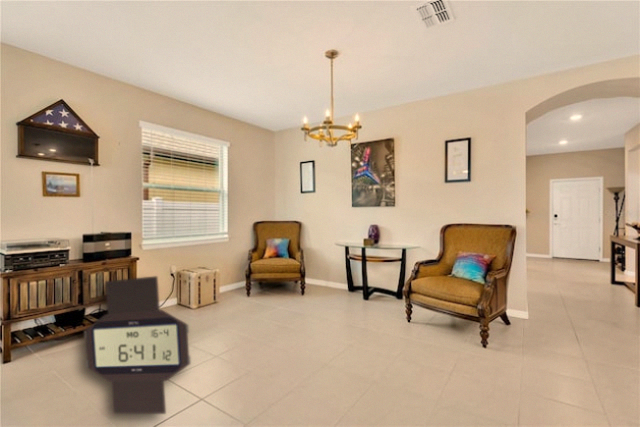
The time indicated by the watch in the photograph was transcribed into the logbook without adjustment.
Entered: 6:41:12
